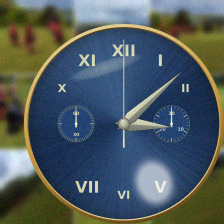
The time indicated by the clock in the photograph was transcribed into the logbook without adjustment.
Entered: 3:08
